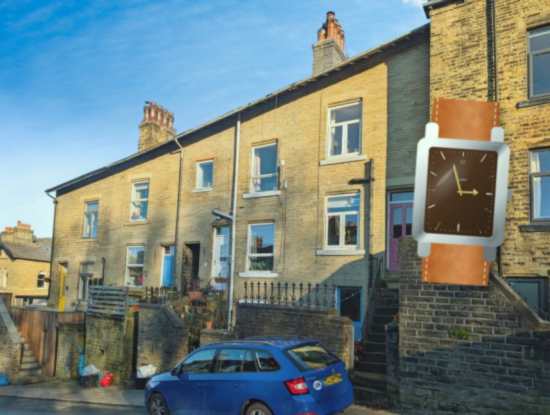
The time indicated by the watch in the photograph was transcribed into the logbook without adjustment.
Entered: 2:57
